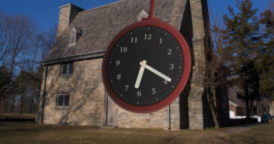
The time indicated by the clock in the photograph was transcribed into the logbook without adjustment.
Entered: 6:19
